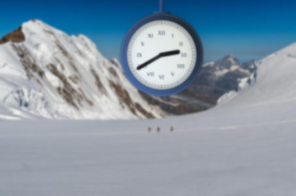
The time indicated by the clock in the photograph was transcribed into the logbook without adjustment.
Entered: 2:40
